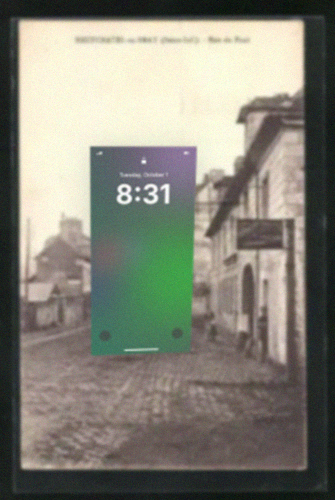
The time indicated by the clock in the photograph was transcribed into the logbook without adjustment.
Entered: 8:31
